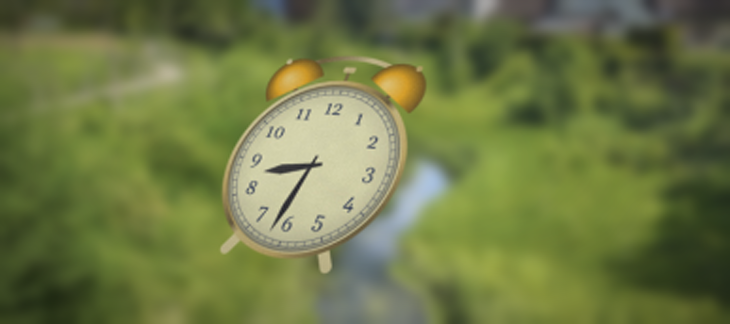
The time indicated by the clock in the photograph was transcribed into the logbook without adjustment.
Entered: 8:32
